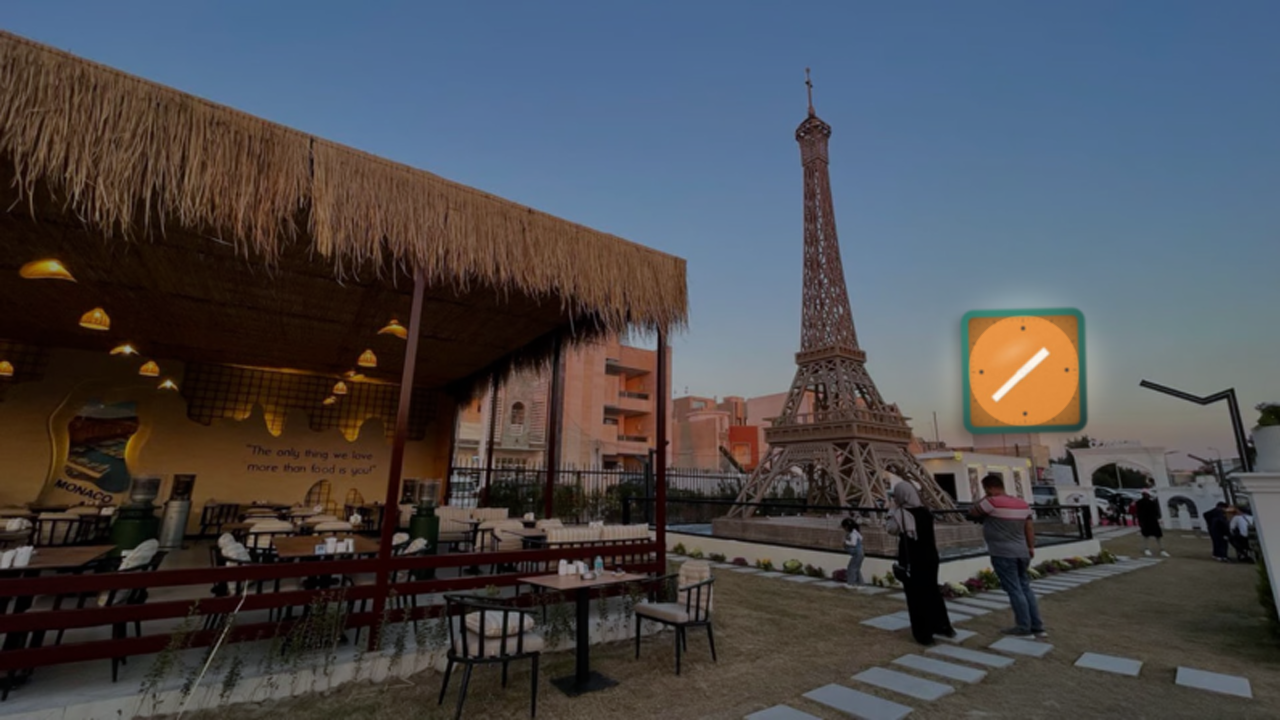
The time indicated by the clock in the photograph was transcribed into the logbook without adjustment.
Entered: 1:38
